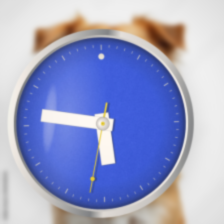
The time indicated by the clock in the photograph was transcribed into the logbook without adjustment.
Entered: 5:46:32
